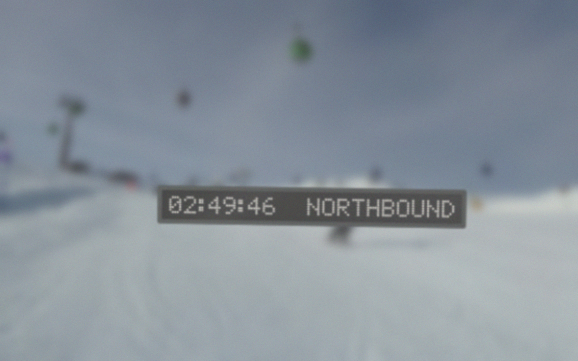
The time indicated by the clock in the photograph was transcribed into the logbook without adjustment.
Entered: 2:49:46
